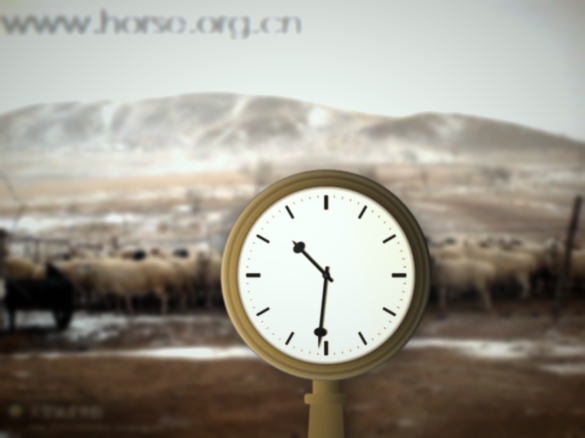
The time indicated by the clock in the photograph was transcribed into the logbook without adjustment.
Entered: 10:31
